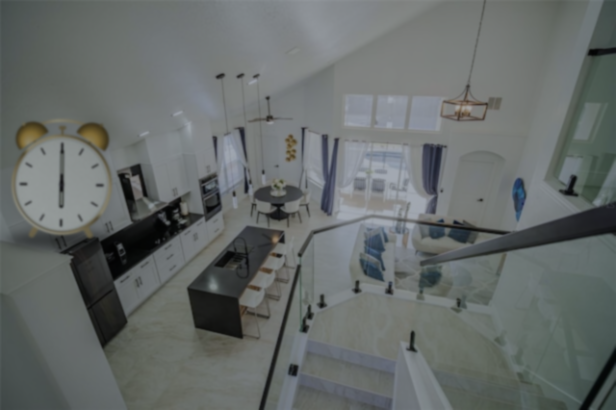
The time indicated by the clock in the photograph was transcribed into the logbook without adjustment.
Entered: 6:00
